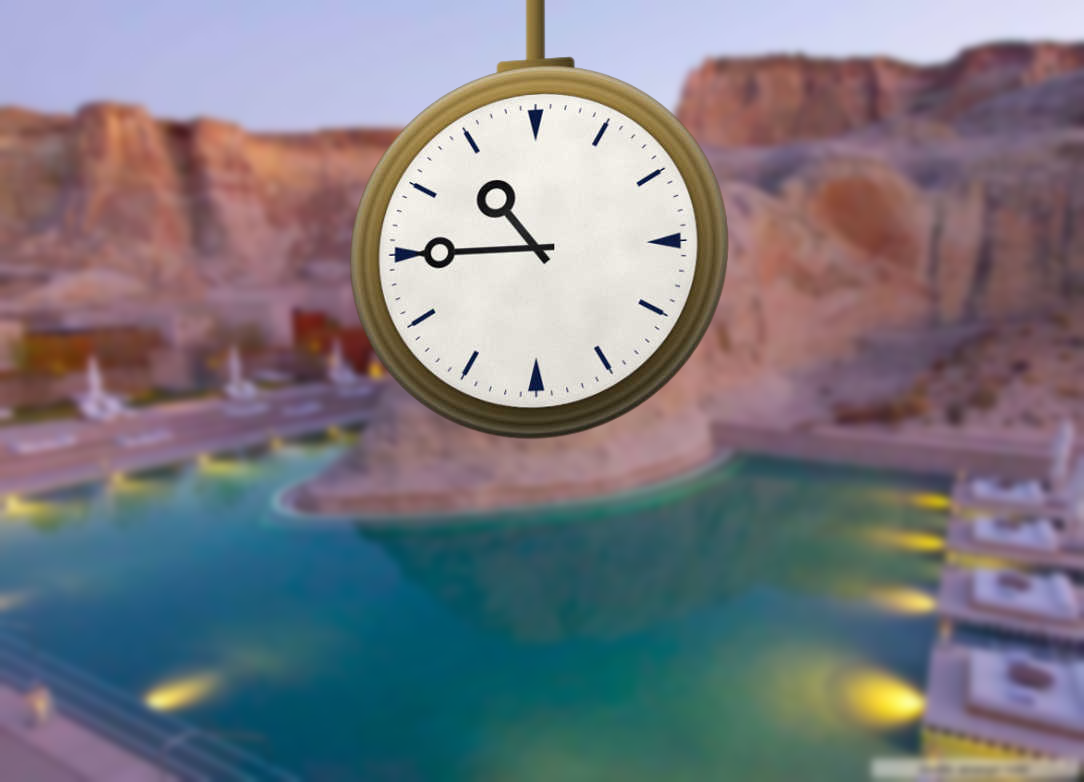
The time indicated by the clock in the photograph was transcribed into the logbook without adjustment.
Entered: 10:45
